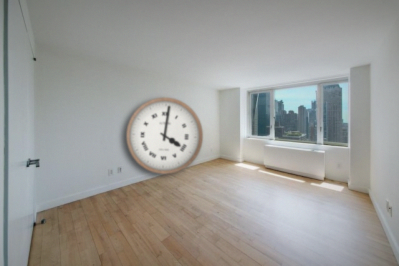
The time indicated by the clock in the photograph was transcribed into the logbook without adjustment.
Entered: 4:01
